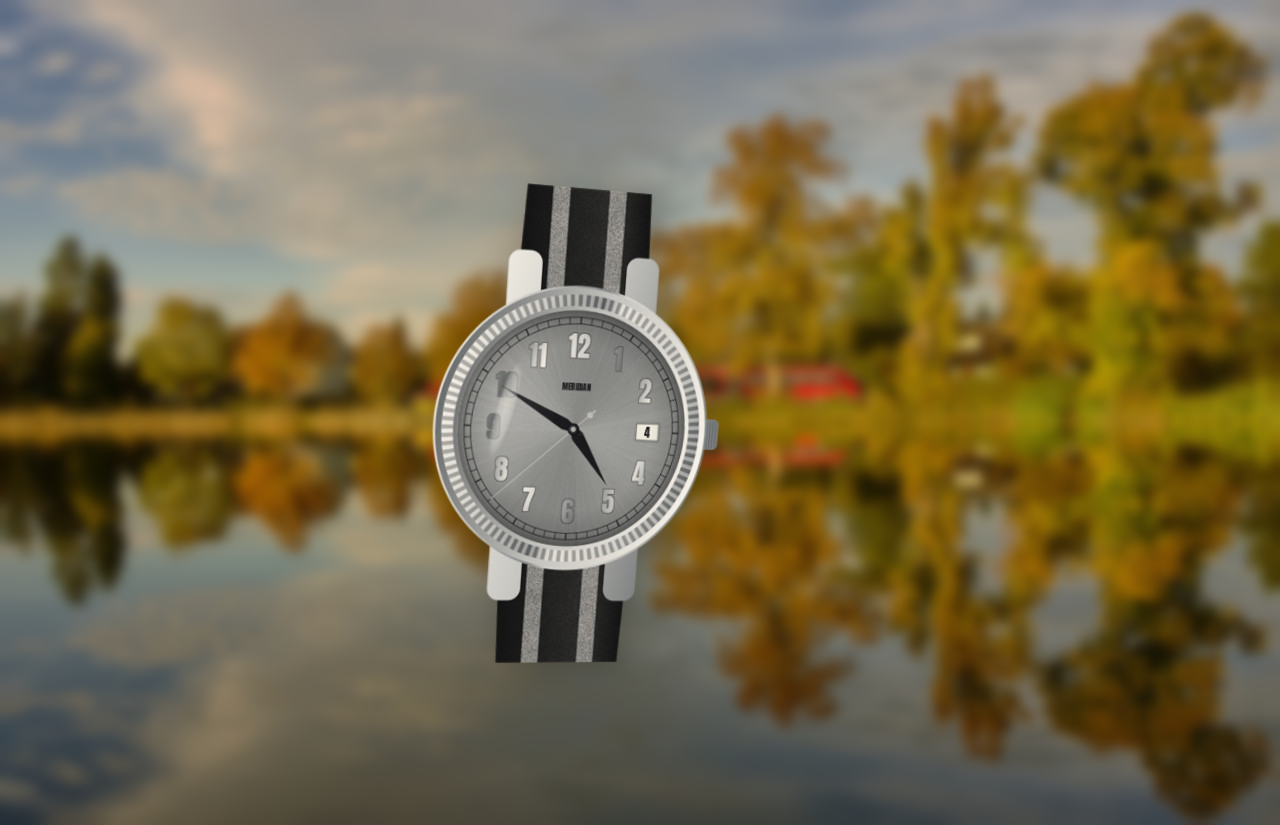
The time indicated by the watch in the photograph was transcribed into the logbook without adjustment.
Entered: 4:49:38
